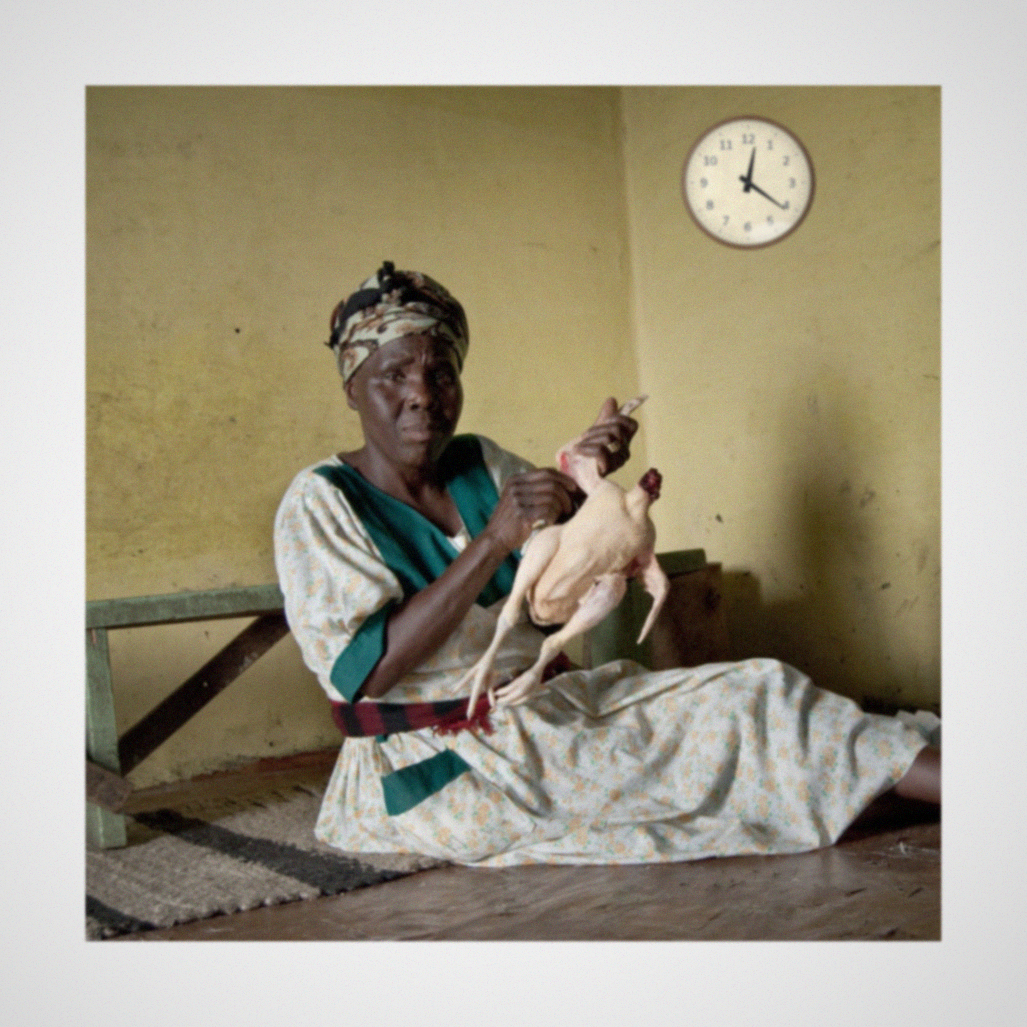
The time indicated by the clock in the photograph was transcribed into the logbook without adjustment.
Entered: 12:21
